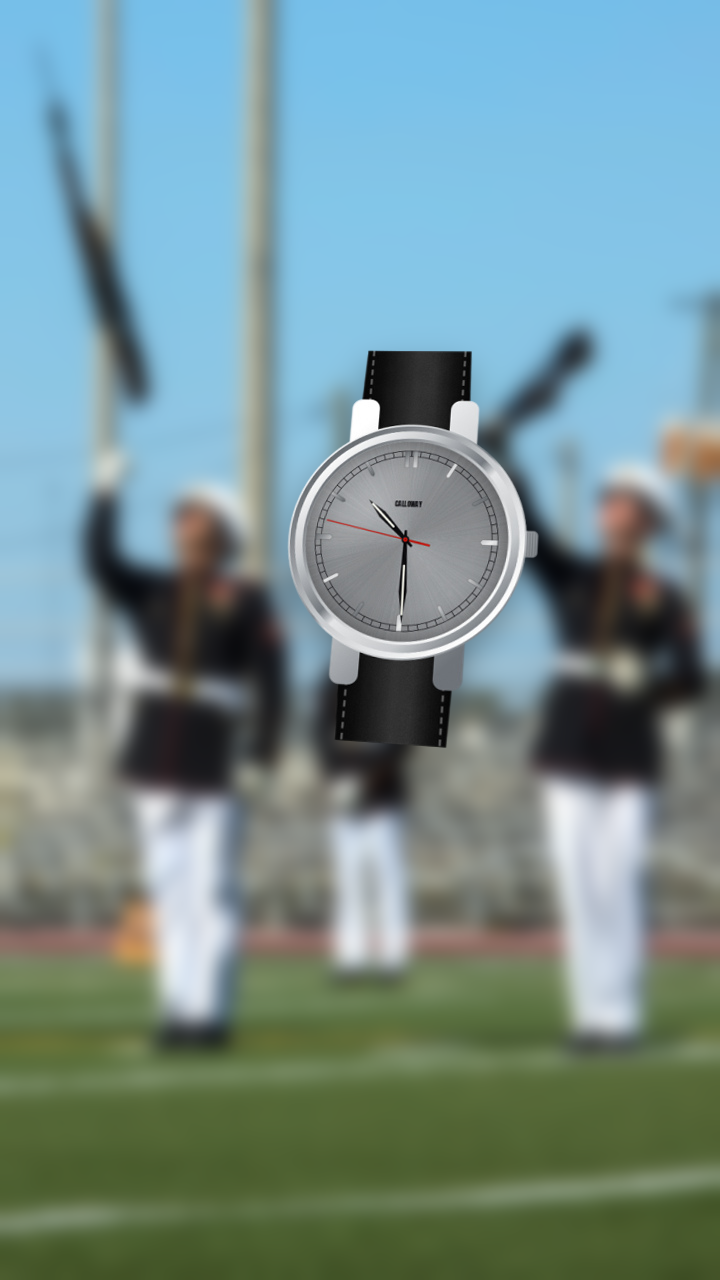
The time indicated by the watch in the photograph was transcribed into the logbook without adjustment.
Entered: 10:29:47
